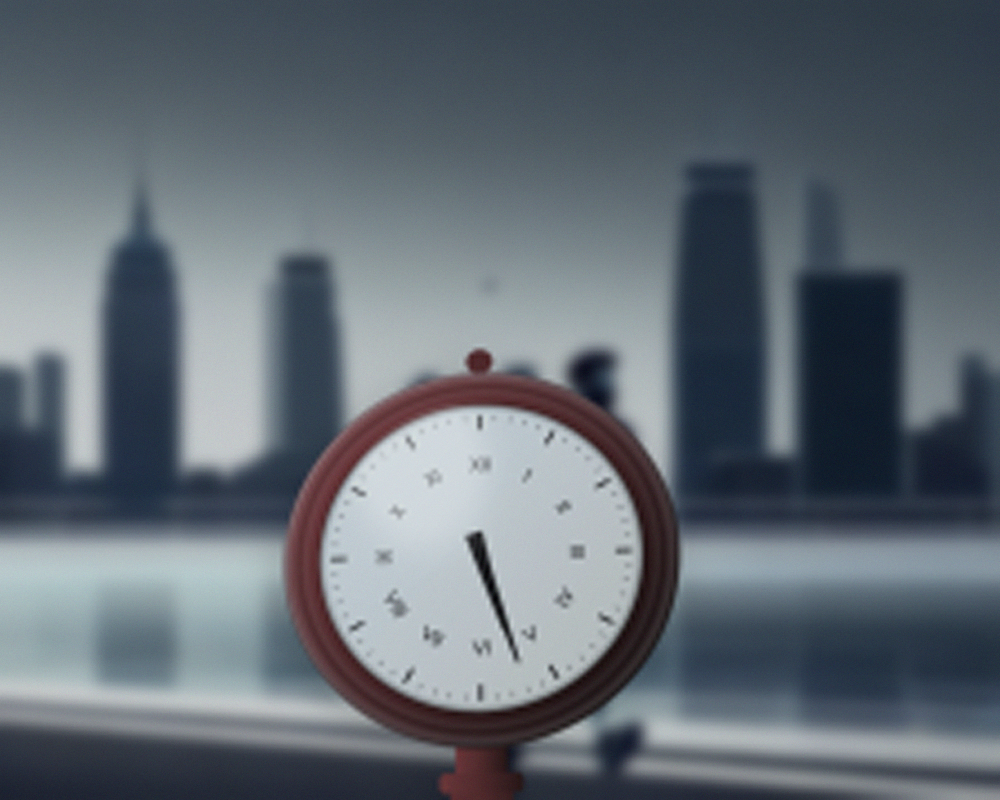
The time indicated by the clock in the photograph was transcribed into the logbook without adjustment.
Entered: 5:27
